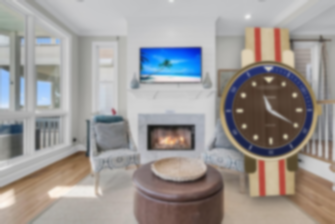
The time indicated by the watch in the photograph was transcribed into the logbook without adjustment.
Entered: 11:20
